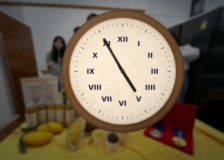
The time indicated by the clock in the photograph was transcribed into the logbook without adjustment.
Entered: 4:55
